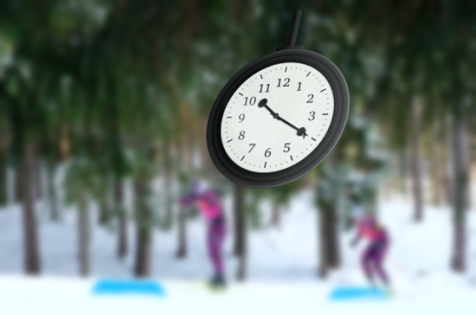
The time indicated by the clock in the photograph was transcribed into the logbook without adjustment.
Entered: 10:20
